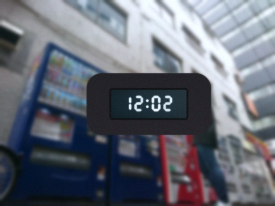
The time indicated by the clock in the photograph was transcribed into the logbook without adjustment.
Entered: 12:02
